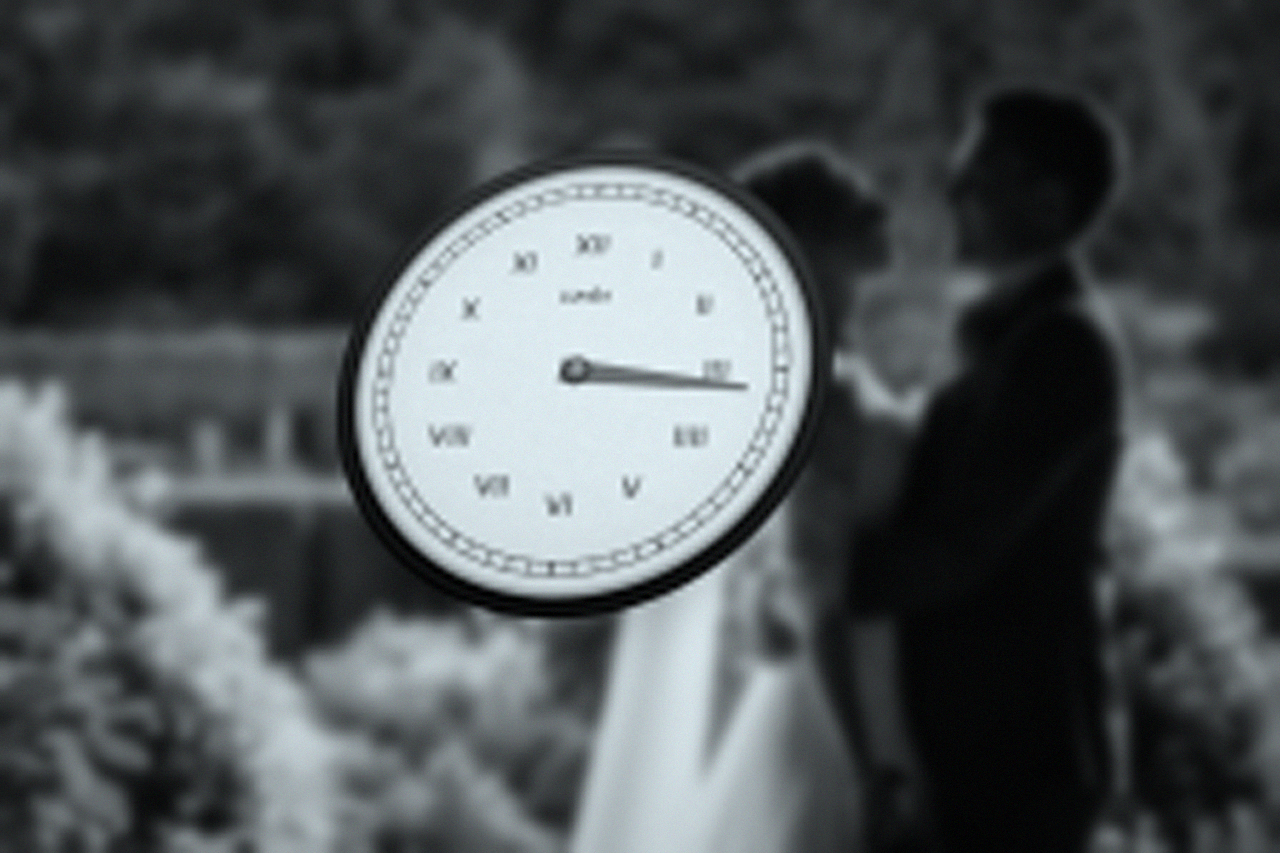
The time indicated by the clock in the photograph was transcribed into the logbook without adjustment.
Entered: 3:16
